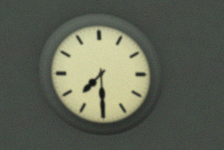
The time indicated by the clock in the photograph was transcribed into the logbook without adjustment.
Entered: 7:30
